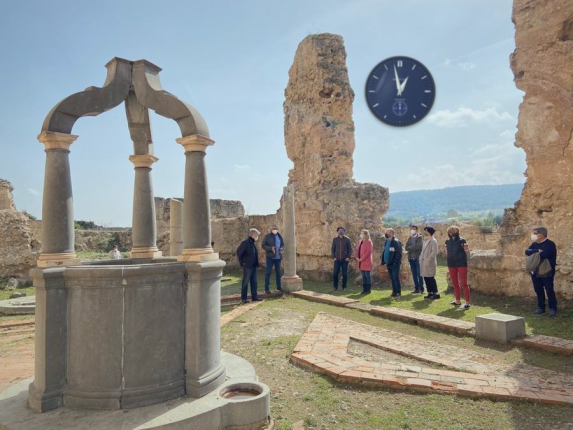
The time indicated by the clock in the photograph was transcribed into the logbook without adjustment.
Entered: 12:58
